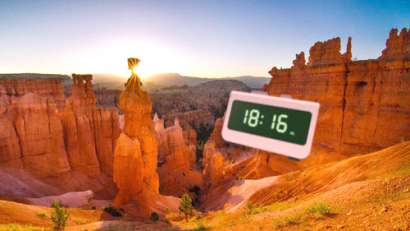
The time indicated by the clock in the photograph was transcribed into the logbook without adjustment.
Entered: 18:16
